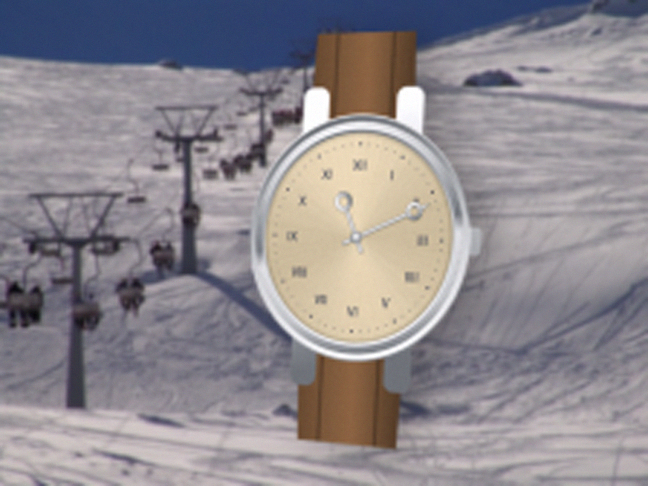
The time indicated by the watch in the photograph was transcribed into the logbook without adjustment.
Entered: 11:11
